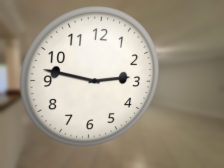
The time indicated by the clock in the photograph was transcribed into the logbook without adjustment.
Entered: 2:47
